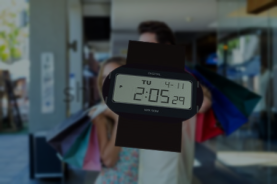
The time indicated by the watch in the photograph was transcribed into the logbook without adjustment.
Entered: 2:05:29
